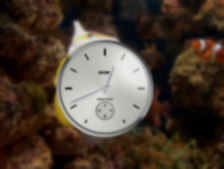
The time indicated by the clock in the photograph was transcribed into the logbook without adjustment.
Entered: 12:41
